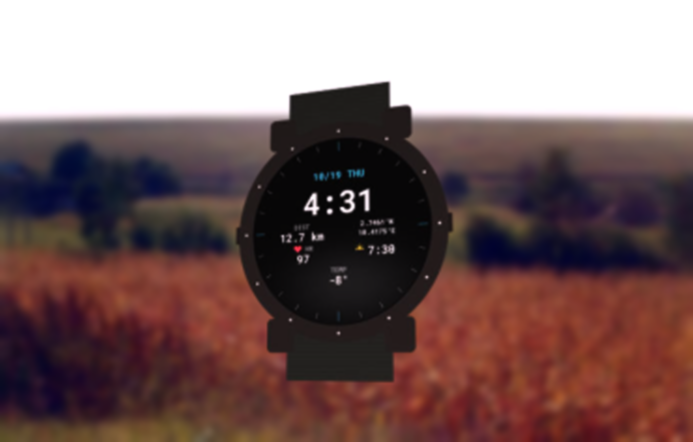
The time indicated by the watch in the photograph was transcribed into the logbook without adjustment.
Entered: 4:31
